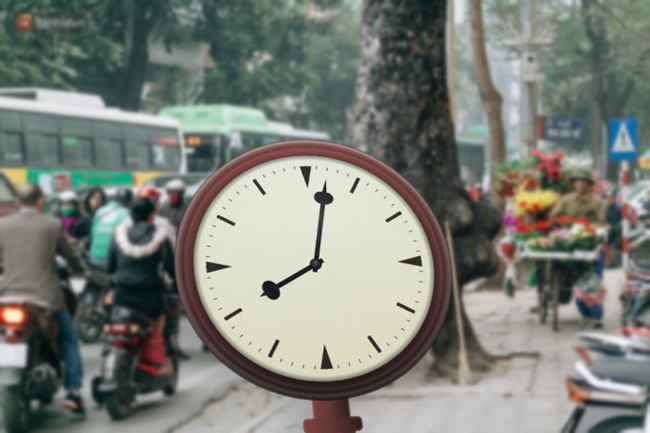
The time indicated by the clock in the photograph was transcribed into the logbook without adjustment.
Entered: 8:02
